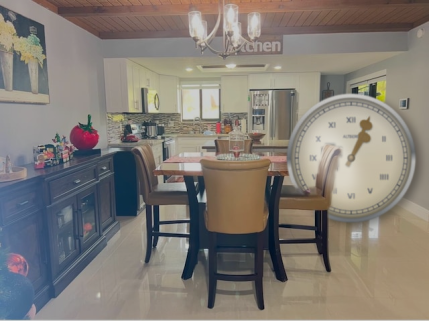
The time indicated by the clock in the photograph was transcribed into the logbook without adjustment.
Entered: 1:04
